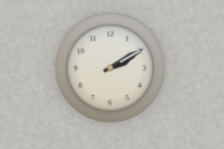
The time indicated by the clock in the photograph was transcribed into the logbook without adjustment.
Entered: 2:10
